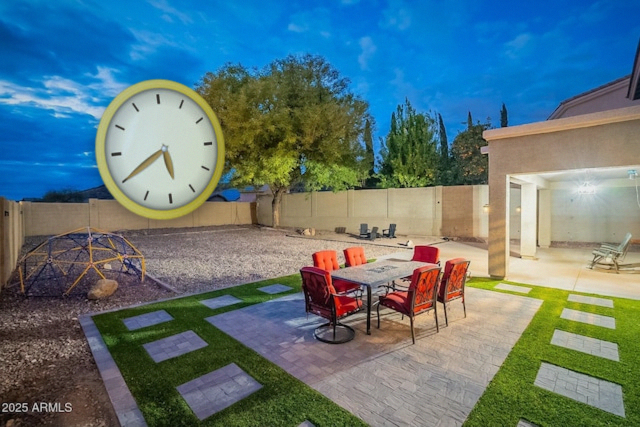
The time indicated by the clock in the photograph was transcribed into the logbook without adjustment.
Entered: 5:40
